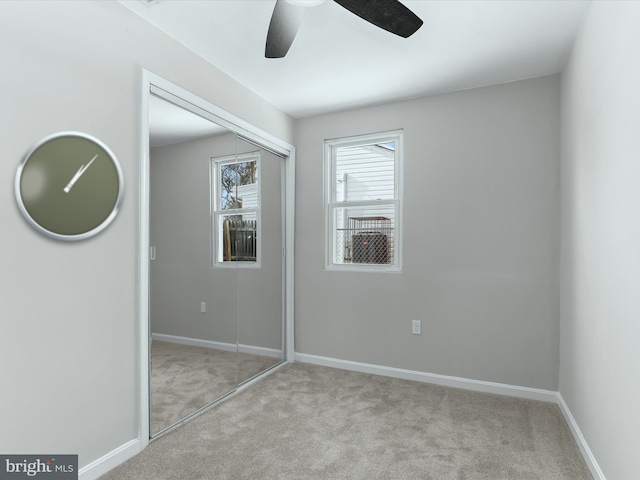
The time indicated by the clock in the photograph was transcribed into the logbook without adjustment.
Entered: 1:07
